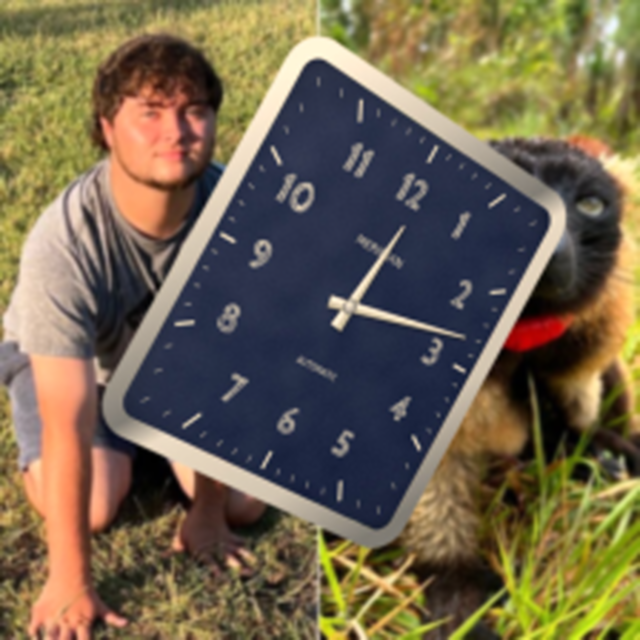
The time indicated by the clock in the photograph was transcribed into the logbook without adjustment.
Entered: 12:13
